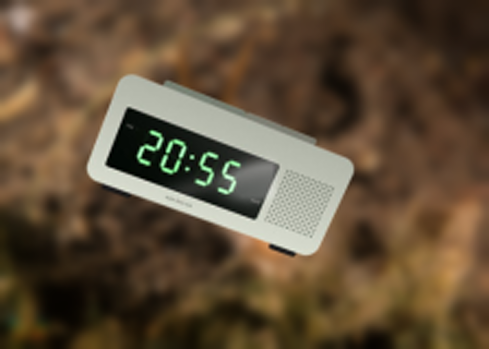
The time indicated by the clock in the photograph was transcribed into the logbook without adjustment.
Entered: 20:55
